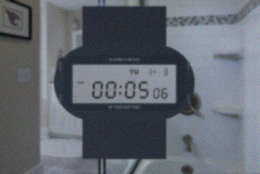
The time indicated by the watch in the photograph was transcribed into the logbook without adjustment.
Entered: 0:05:06
